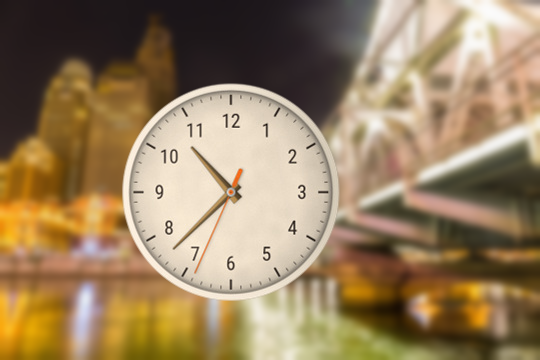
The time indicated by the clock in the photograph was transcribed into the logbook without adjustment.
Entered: 10:37:34
